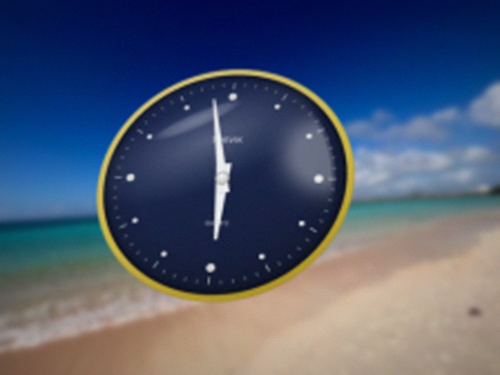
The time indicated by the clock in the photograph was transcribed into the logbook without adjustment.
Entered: 5:58
